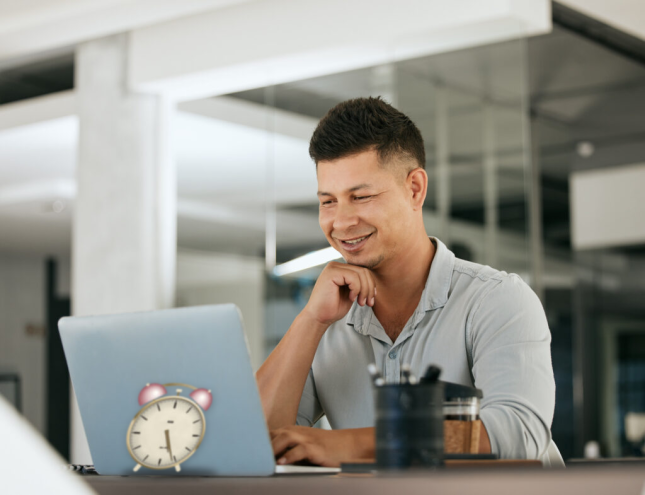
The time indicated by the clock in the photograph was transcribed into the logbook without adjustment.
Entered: 5:26
